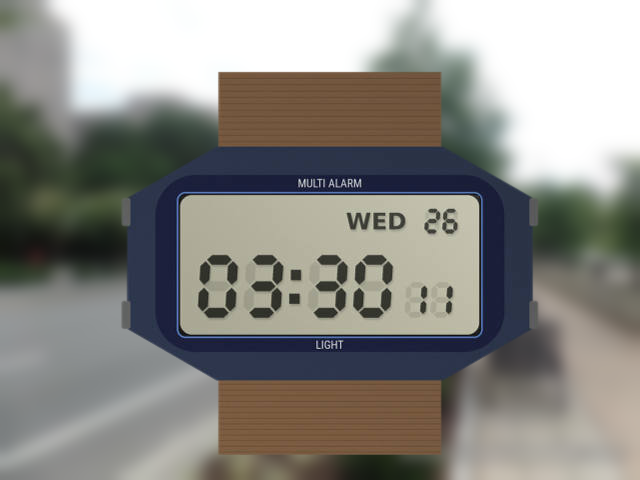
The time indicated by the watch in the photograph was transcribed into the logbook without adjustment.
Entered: 3:30:11
